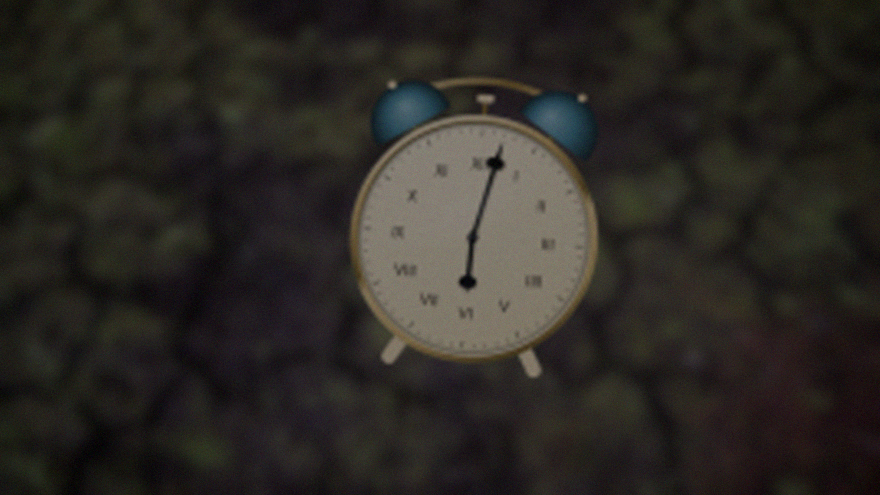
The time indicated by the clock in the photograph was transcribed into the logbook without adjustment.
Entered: 6:02
